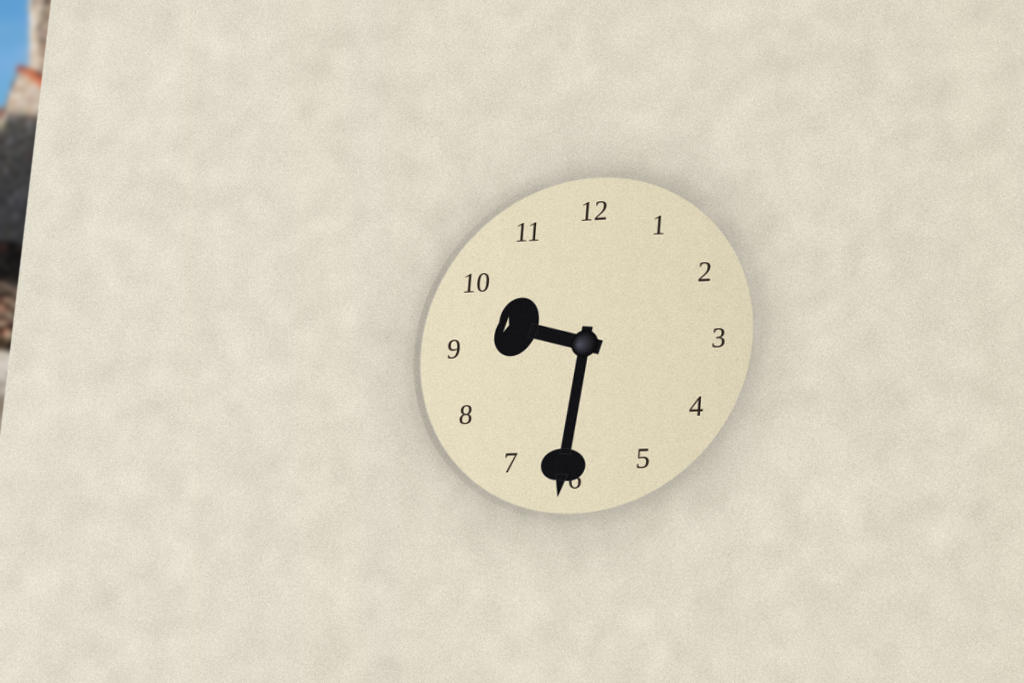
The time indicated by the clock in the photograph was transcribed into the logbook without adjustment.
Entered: 9:31
